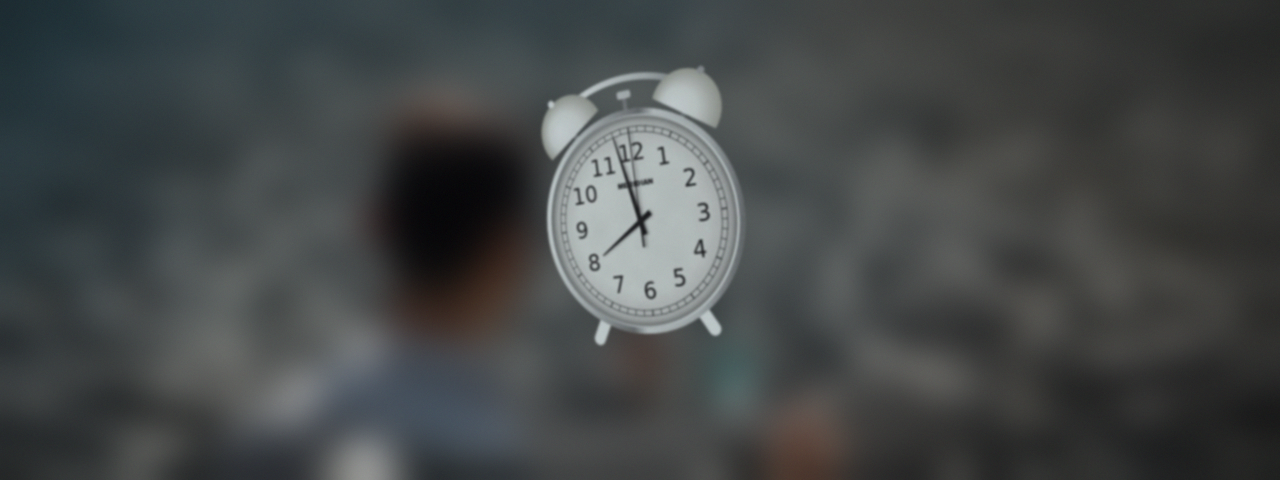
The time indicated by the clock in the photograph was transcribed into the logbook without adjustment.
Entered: 7:58:00
